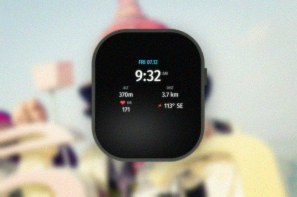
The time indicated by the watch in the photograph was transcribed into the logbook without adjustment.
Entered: 9:32
